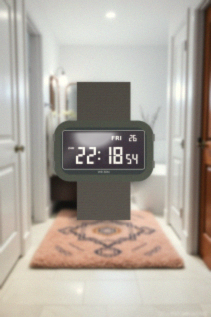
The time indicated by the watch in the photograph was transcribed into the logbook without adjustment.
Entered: 22:18:54
